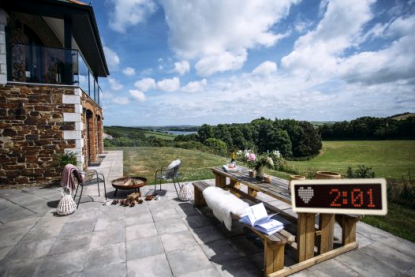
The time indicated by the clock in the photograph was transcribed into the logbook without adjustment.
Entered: 2:01
